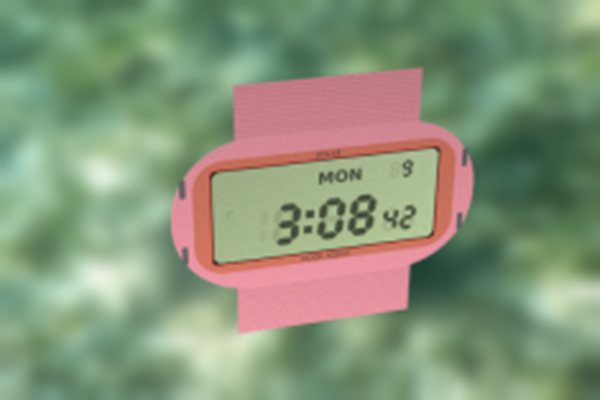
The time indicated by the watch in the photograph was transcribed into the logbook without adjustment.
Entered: 3:08:42
